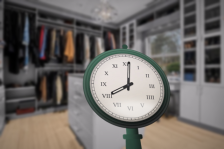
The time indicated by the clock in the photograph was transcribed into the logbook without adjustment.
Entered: 8:01
